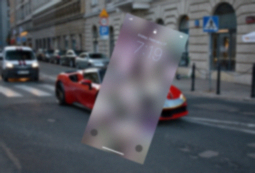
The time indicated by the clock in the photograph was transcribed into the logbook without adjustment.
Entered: 7:19
